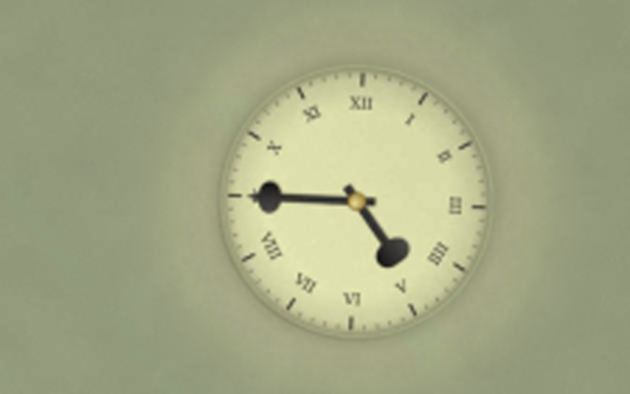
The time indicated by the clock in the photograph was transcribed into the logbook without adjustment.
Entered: 4:45
